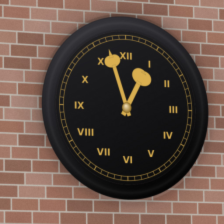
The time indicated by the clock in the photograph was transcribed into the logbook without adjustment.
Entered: 12:57
